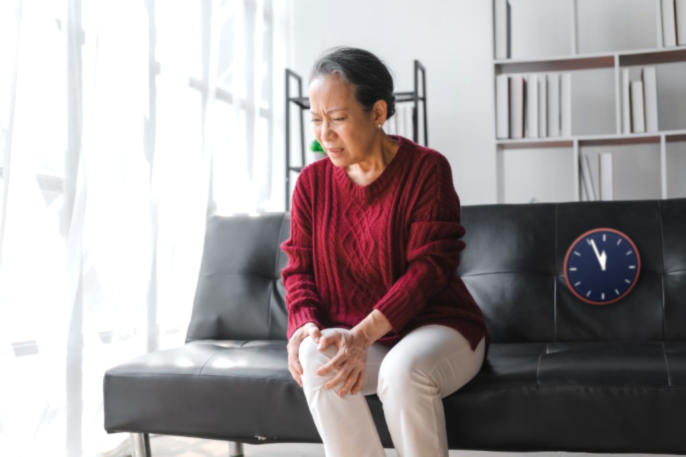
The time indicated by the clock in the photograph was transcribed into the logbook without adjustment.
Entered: 11:56
